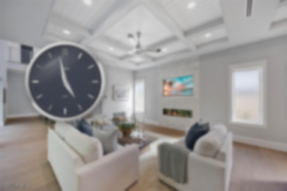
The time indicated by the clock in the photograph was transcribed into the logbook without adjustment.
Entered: 4:58
